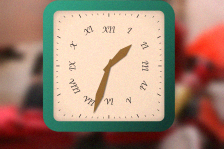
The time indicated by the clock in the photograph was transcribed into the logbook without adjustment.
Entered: 1:33
